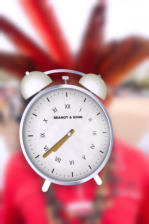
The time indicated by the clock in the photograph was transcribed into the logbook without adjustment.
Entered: 7:39
